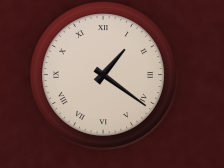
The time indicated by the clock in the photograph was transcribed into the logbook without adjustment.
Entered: 1:21
